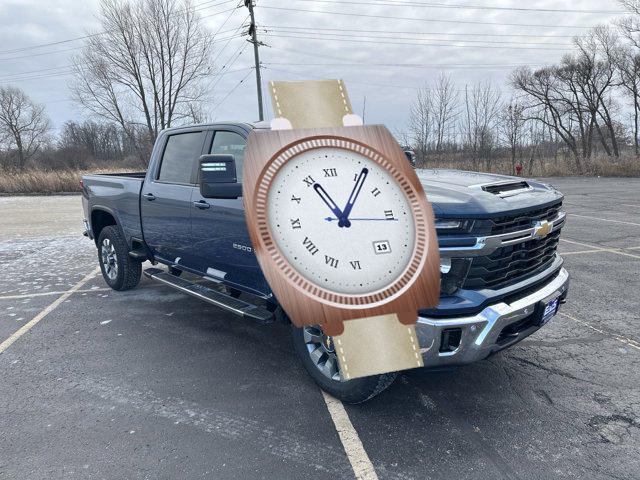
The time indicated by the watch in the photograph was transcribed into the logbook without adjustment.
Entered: 11:06:16
